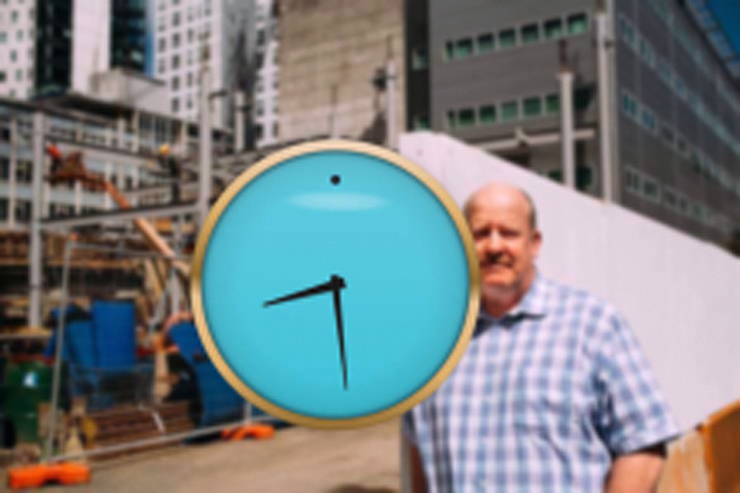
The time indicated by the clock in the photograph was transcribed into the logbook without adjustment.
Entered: 8:29
